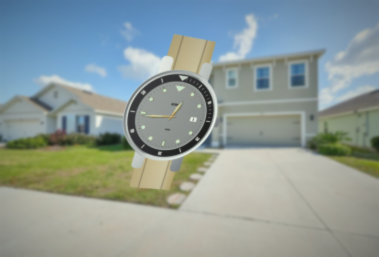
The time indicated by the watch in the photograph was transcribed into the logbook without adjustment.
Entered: 12:44
